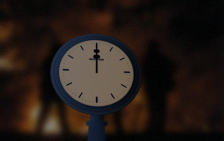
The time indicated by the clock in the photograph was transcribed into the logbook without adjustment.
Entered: 12:00
